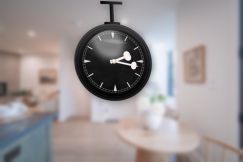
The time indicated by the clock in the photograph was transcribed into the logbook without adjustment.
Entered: 2:17
